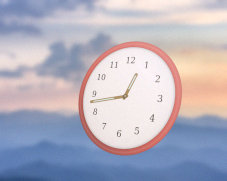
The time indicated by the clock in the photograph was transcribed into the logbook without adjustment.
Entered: 12:43
